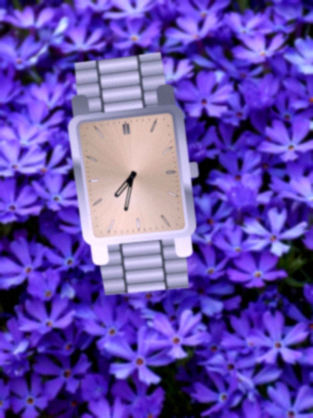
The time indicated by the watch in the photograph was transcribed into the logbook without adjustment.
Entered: 7:33
